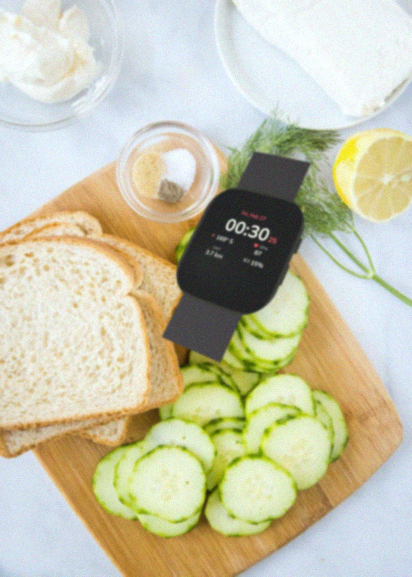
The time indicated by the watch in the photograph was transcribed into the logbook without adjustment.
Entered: 0:30
